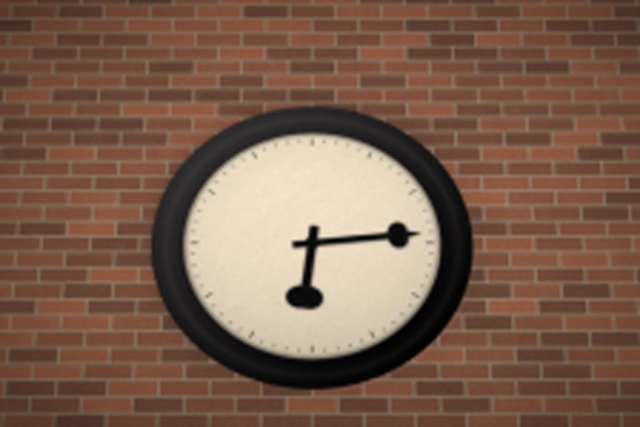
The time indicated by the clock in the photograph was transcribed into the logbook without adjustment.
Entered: 6:14
